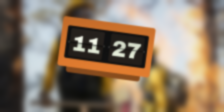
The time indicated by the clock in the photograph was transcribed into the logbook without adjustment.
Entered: 11:27
